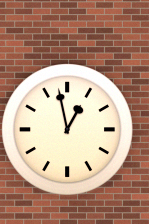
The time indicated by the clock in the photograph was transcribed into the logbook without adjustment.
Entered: 12:58
